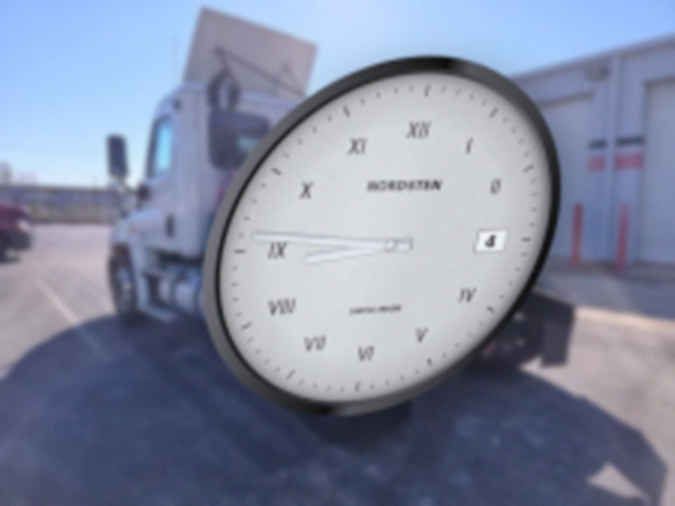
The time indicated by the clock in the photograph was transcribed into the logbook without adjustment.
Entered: 8:46
